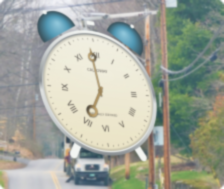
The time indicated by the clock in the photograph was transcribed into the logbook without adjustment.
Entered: 6:59
